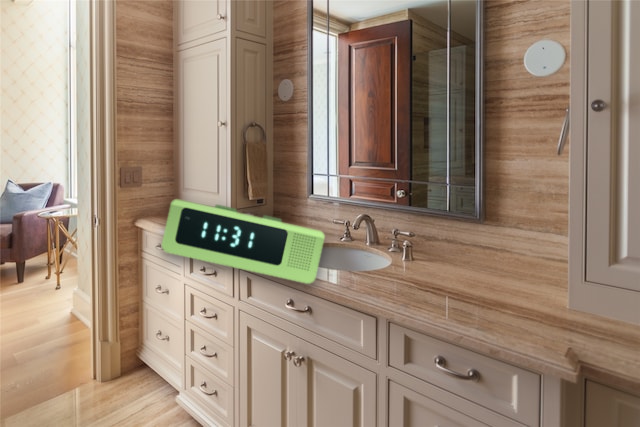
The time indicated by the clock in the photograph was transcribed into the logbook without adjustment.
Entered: 11:31
